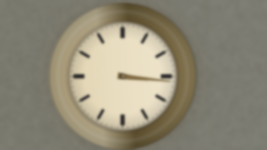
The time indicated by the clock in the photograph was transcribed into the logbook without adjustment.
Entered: 3:16
